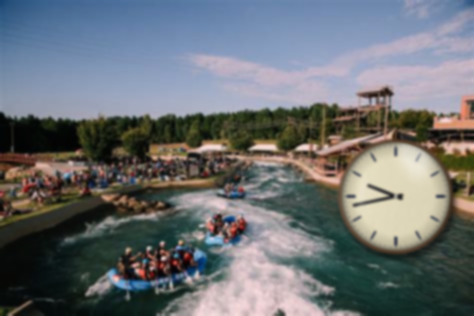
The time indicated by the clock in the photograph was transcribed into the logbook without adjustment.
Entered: 9:43
